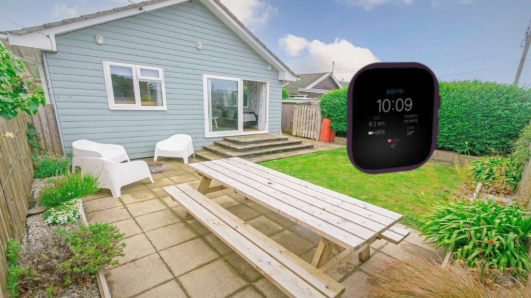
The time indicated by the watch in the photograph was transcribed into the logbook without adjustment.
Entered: 10:09
